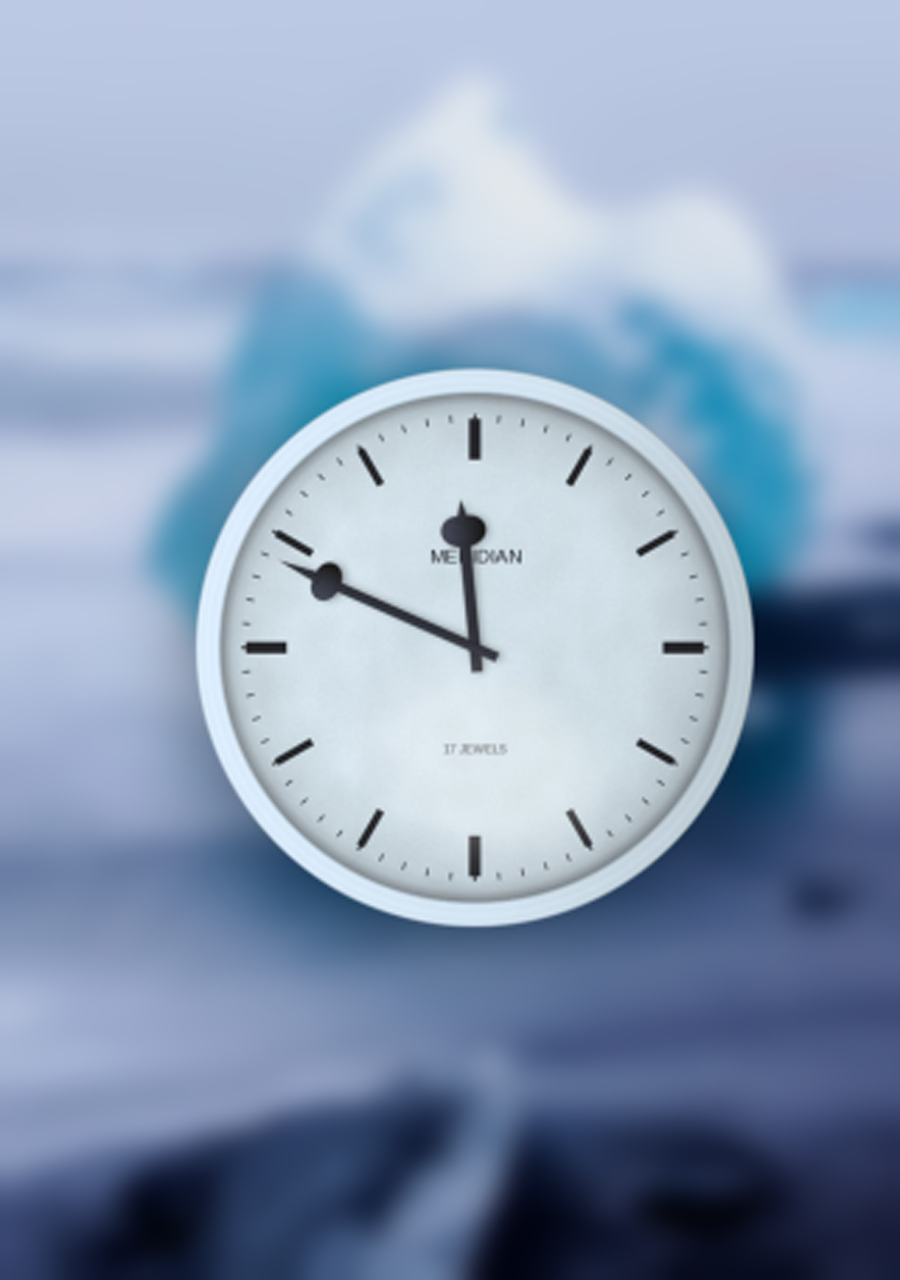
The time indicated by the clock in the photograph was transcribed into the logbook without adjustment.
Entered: 11:49
